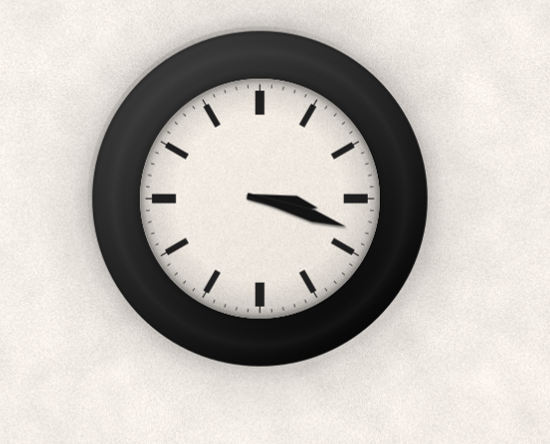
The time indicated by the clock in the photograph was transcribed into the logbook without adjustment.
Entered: 3:18
